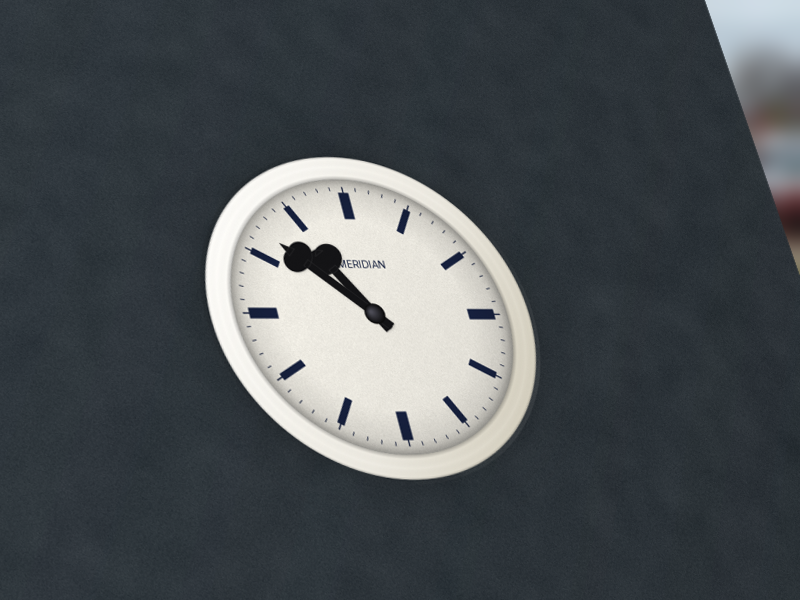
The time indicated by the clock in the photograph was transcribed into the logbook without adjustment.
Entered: 10:52
